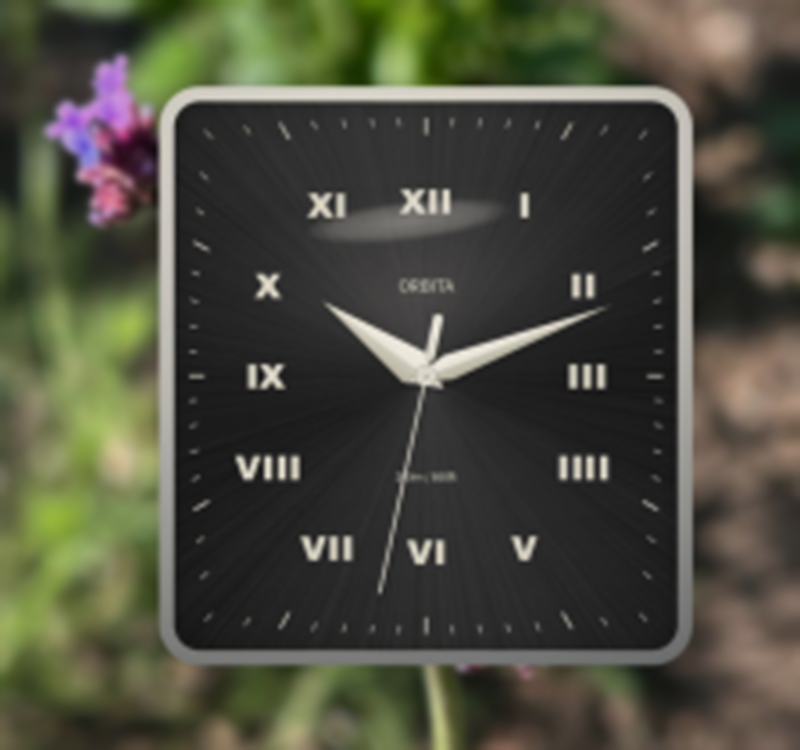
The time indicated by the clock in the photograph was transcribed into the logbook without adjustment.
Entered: 10:11:32
